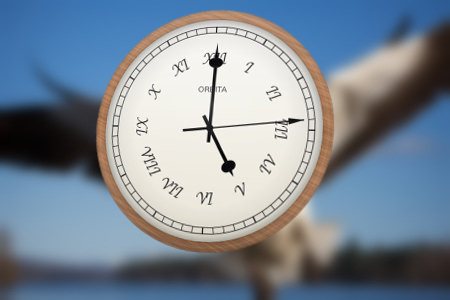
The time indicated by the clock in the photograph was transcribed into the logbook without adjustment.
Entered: 5:00:14
